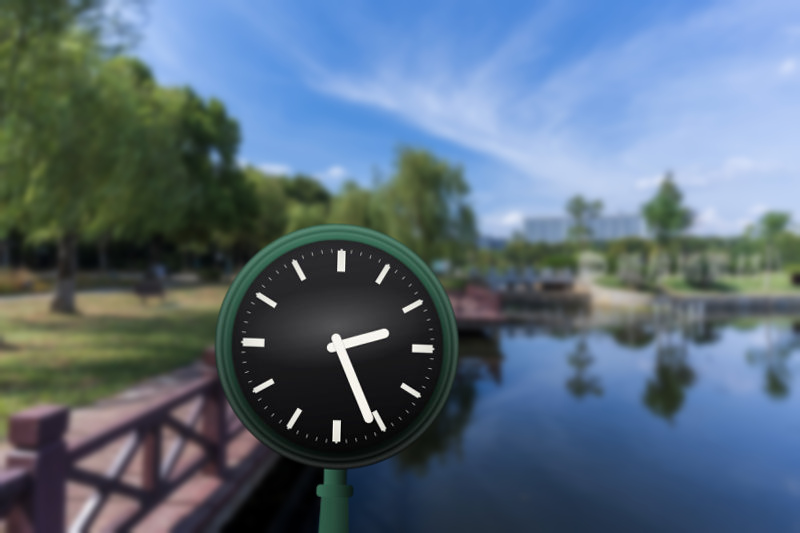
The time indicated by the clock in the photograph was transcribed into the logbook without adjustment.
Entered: 2:26
